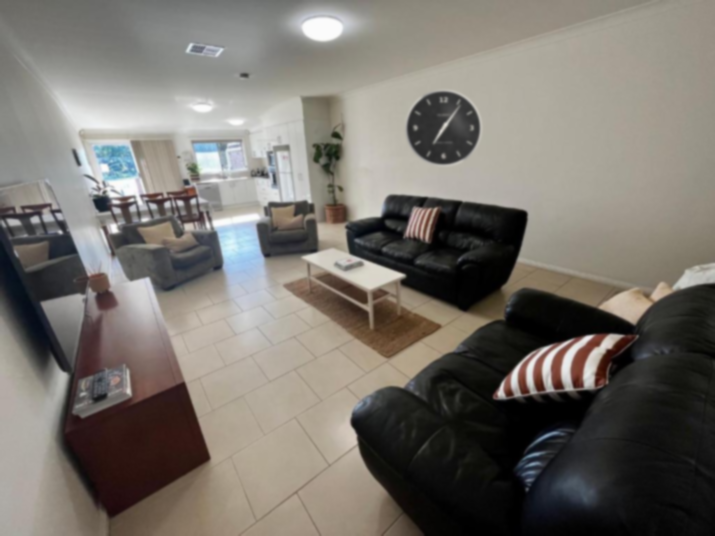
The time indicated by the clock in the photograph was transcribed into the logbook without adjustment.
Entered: 7:06
